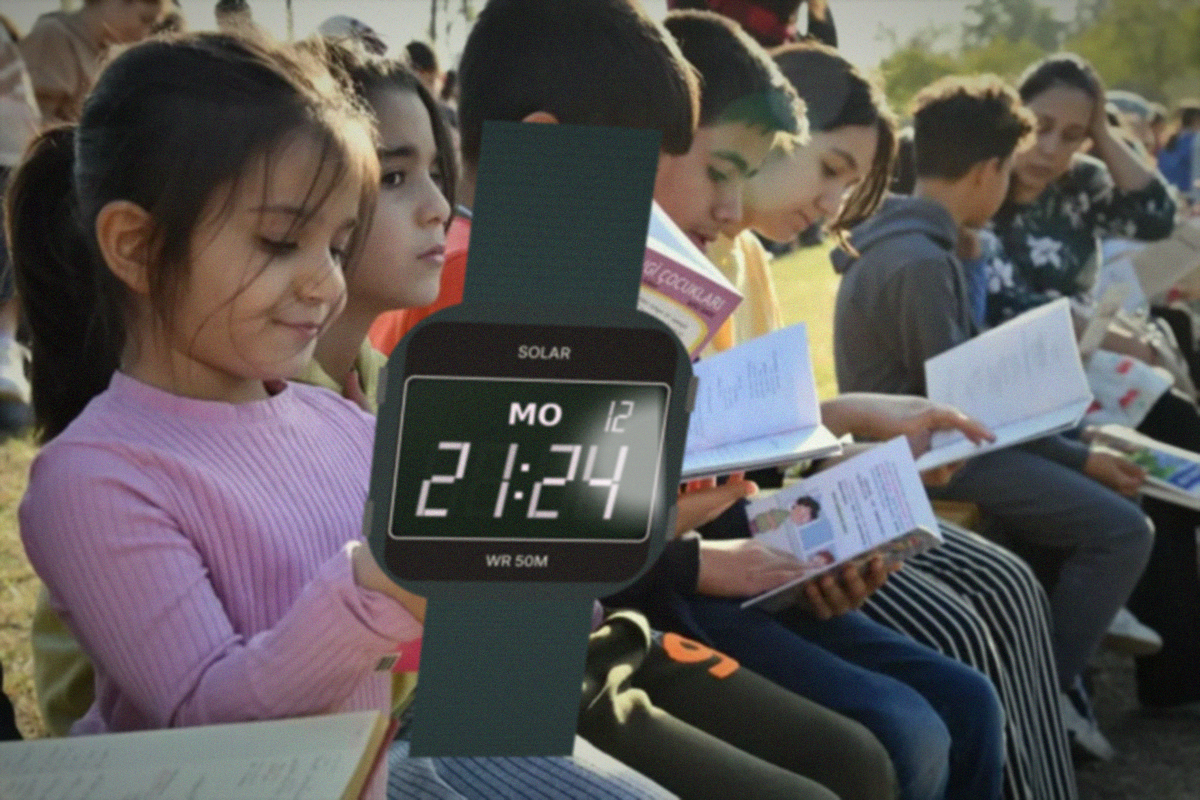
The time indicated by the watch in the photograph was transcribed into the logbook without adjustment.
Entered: 21:24
